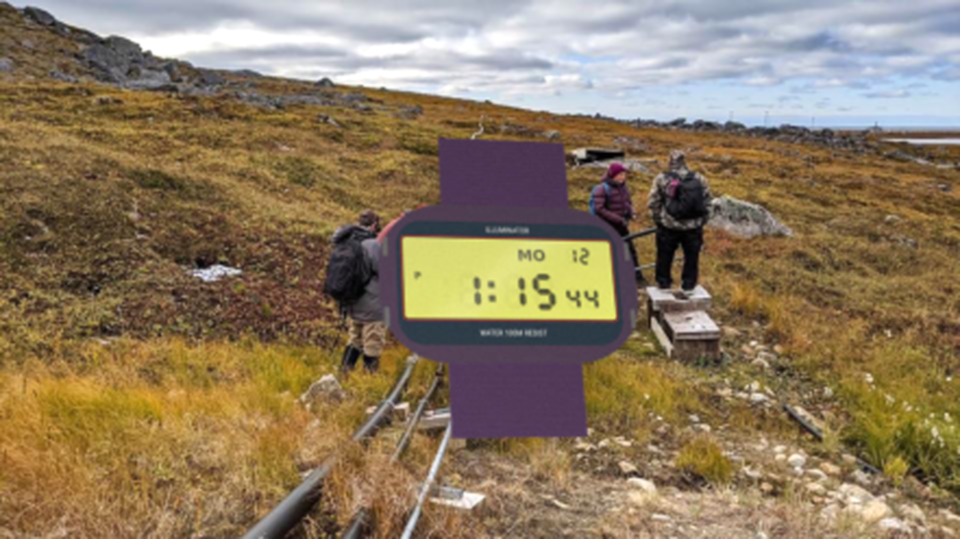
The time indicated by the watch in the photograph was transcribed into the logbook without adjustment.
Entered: 1:15:44
